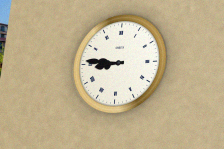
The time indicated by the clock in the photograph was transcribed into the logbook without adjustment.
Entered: 8:46
